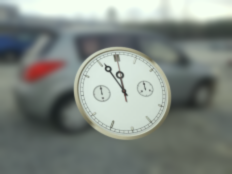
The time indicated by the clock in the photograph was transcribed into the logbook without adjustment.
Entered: 11:56
